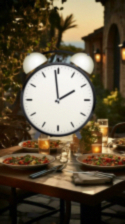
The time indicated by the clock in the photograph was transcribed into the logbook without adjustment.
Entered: 1:59
